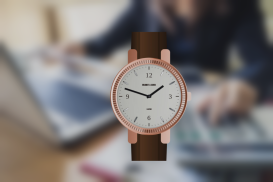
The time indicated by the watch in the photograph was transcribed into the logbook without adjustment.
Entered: 1:48
